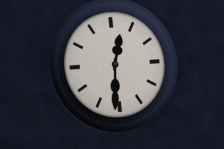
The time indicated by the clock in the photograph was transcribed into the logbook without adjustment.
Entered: 12:31
